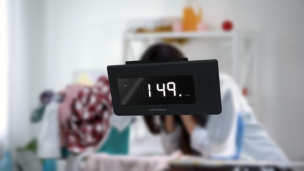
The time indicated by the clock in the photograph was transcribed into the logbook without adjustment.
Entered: 1:49
